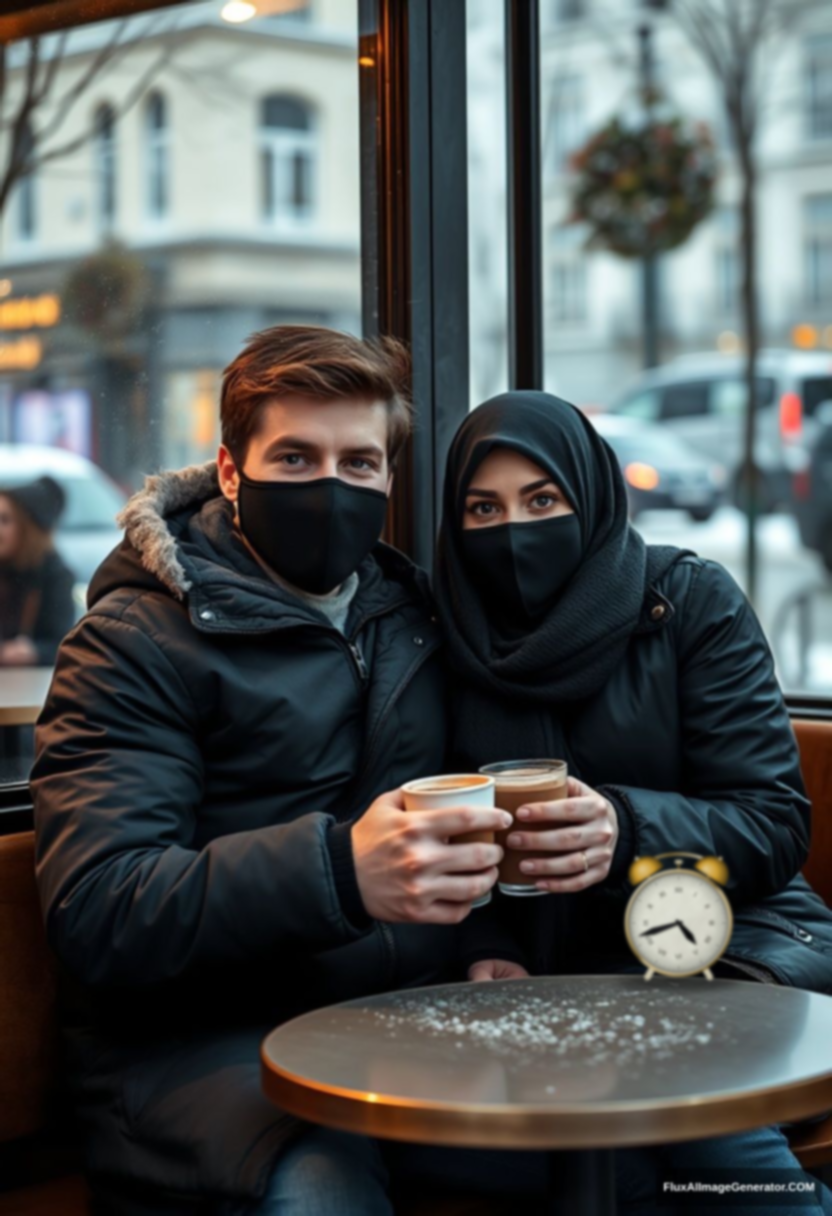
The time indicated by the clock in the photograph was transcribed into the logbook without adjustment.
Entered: 4:42
